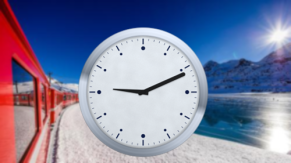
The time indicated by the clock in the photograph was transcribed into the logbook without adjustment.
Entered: 9:11
